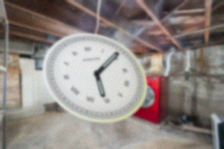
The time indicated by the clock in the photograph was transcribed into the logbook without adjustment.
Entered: 6:09
